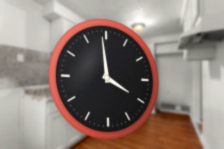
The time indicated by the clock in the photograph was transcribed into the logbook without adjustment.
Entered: 3:59
